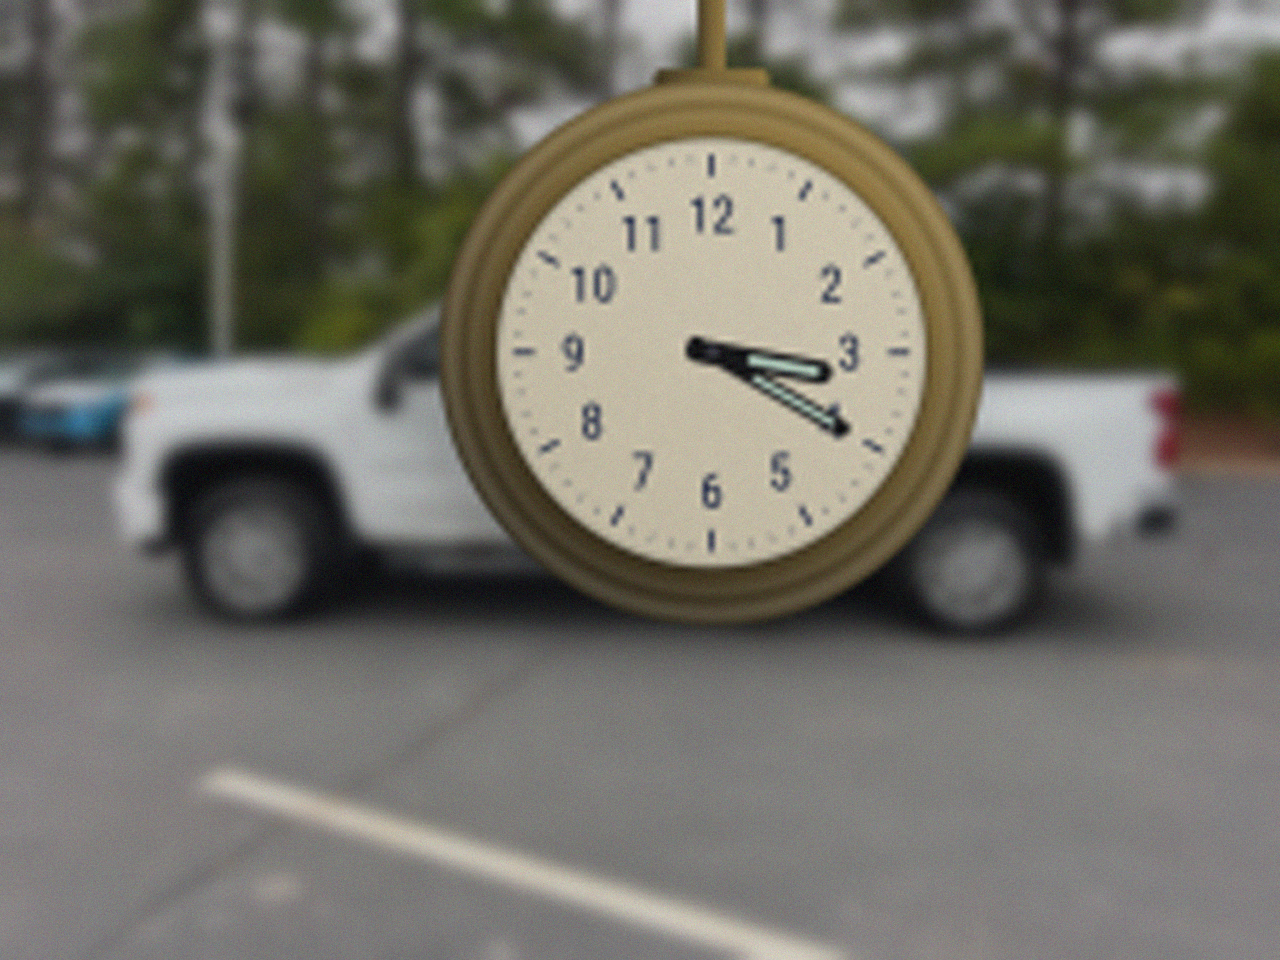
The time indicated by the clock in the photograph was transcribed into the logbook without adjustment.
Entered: 3:20
